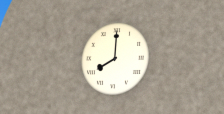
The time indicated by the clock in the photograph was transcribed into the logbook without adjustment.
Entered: 8:00
